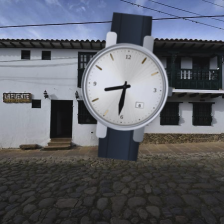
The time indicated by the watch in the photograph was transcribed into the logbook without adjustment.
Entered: 8:31
